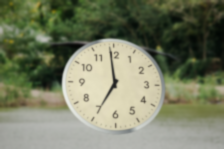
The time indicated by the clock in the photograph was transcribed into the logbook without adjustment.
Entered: 6:59
